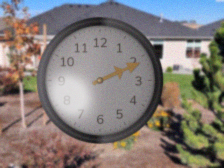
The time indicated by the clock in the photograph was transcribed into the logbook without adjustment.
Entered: 2:11
